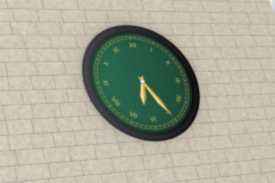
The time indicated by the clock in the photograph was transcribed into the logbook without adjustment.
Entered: 6:25
